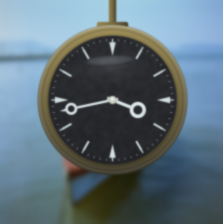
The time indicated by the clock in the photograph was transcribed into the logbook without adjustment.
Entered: 3:43
